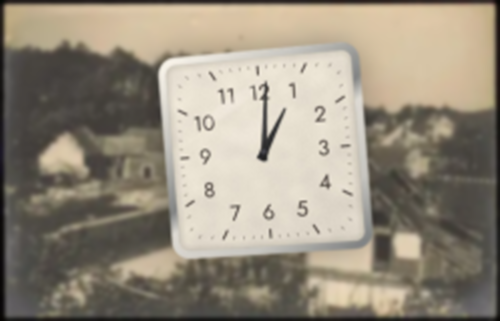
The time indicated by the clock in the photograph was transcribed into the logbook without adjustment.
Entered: 1:01
